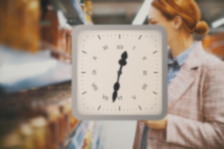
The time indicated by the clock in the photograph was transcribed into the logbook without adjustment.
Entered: 12:32
